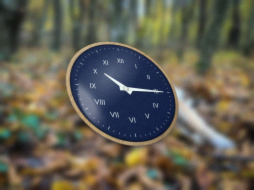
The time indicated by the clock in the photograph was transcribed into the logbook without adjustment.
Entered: 10:15
